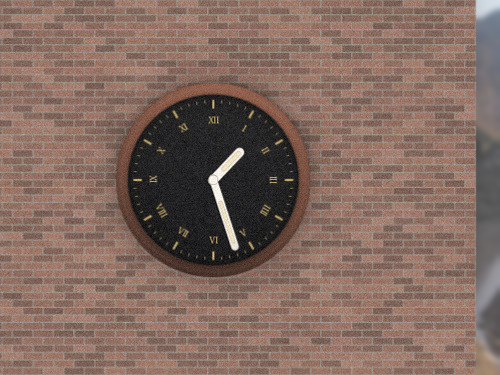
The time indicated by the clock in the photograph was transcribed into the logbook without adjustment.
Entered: 1:27
